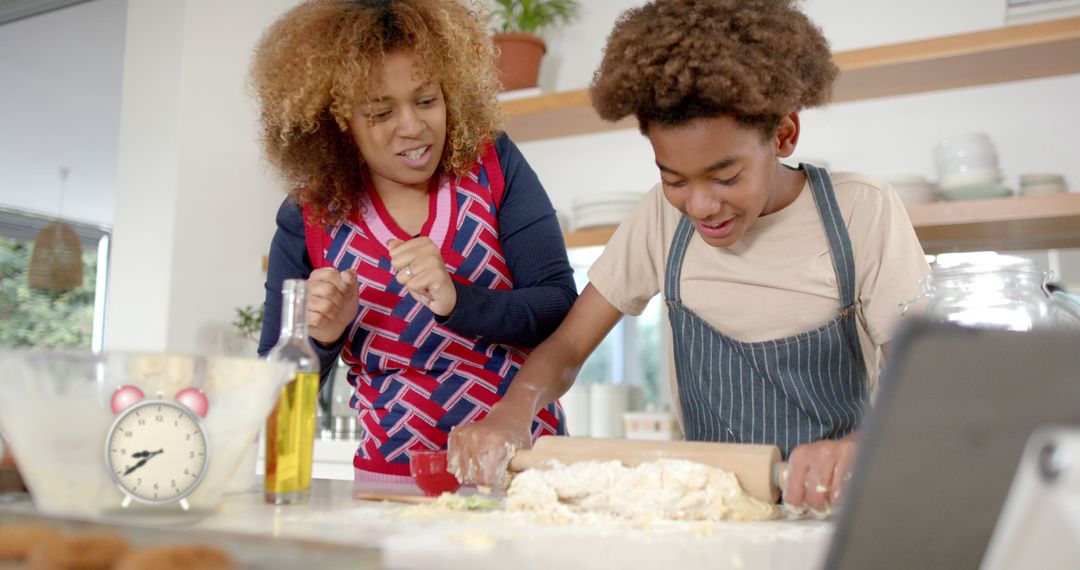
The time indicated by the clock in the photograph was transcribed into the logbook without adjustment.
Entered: 8:39
